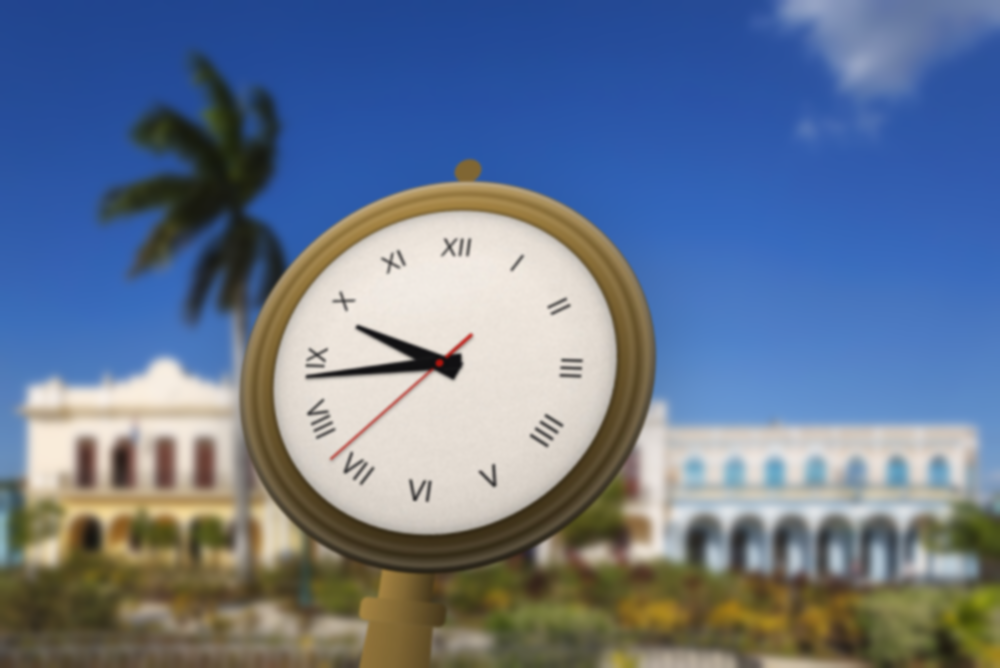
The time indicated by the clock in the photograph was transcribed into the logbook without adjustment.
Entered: 9:43:37
